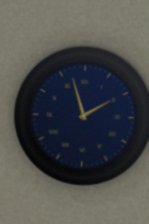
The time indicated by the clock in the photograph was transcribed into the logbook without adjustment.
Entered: 1:57
